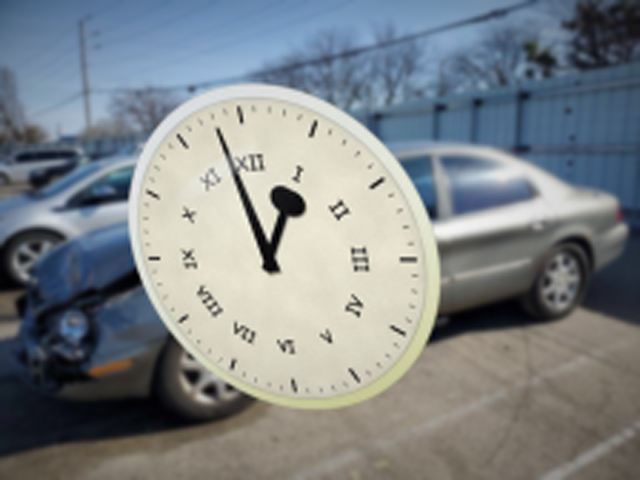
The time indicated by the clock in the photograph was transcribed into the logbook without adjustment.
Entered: 12:58
